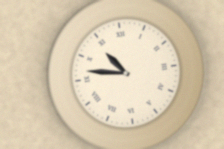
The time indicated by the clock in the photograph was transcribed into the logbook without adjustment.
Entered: 10:47
